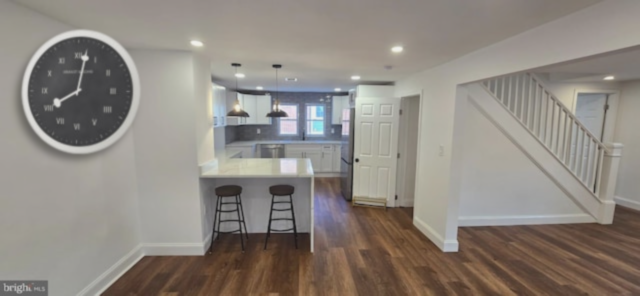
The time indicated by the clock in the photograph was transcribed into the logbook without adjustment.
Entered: 8:02
